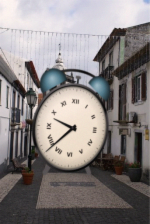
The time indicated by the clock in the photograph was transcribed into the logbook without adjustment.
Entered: 9:38
